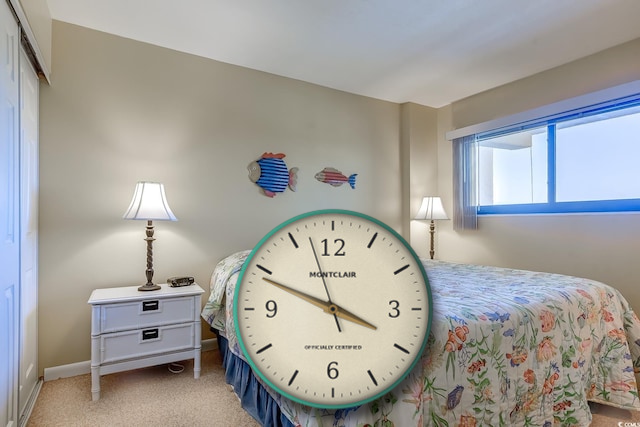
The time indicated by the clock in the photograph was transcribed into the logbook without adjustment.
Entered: 3:48:57
